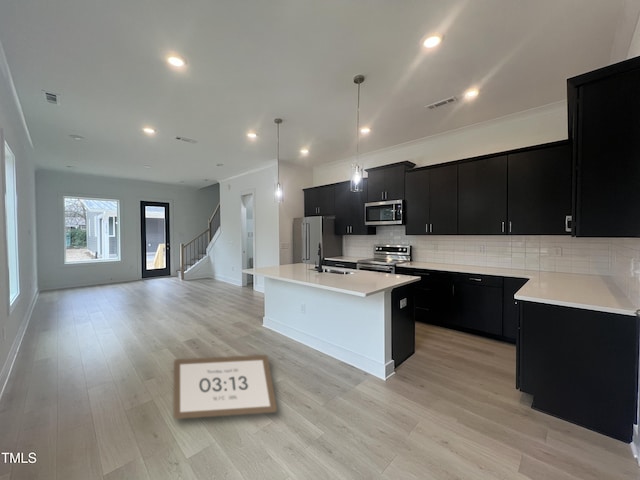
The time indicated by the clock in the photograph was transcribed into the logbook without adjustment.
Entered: 3:13
